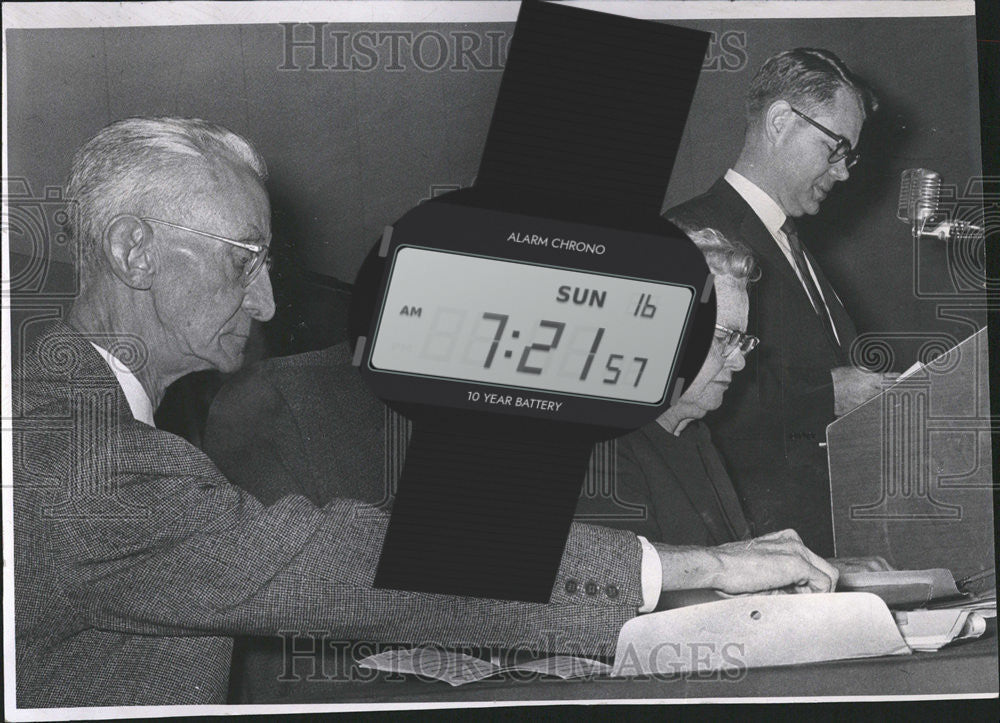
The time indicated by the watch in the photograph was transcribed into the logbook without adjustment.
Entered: 7:21:57
